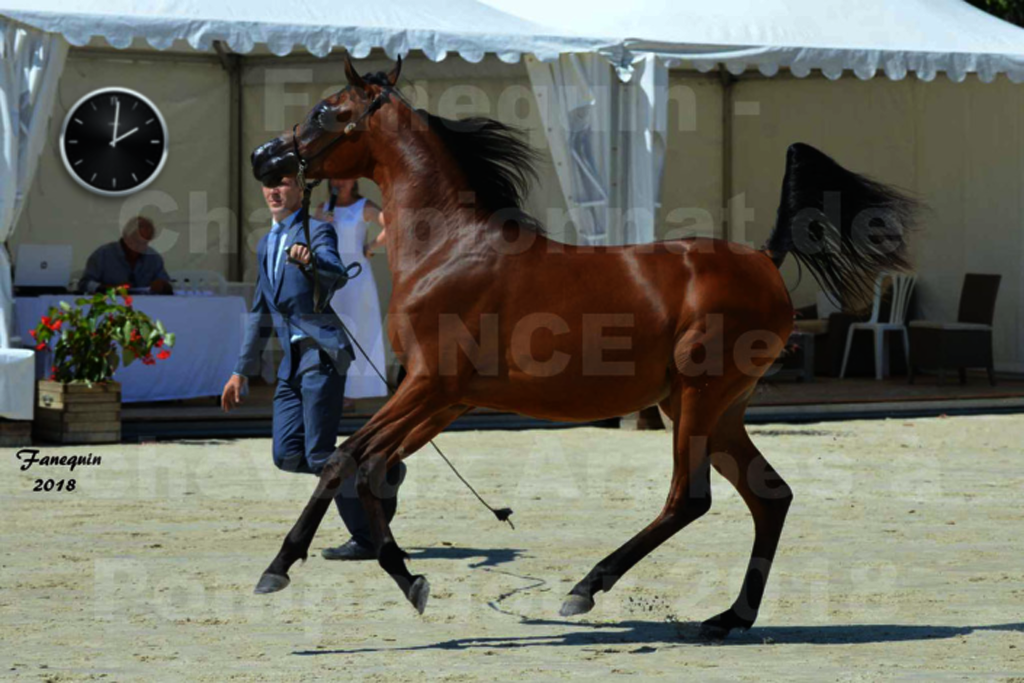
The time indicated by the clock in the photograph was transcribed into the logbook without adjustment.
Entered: 2:01
